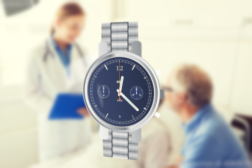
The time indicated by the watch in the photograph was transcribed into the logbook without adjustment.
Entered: 12:22
